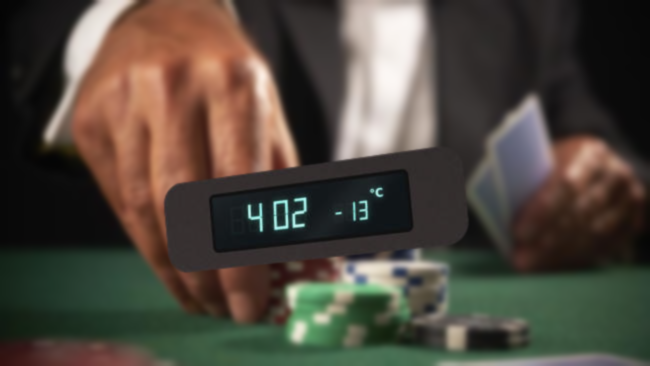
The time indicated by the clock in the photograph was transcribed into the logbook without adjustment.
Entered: 4:02
